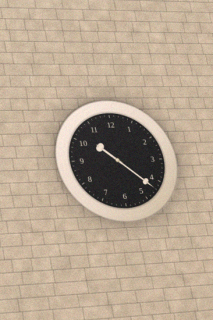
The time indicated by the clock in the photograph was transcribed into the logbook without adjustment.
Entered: 10:22
